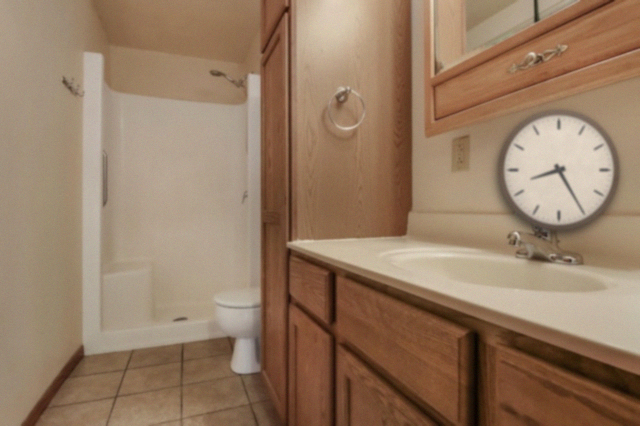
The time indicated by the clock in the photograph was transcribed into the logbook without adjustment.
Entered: 8:25
